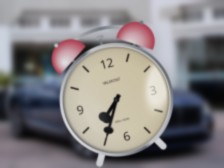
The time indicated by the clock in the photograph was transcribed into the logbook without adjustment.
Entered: 7:35
